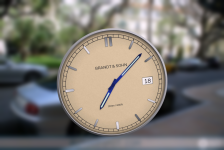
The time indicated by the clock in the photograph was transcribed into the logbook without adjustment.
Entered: 7:08
